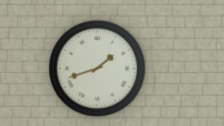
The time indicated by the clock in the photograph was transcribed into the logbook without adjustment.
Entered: 1:42
